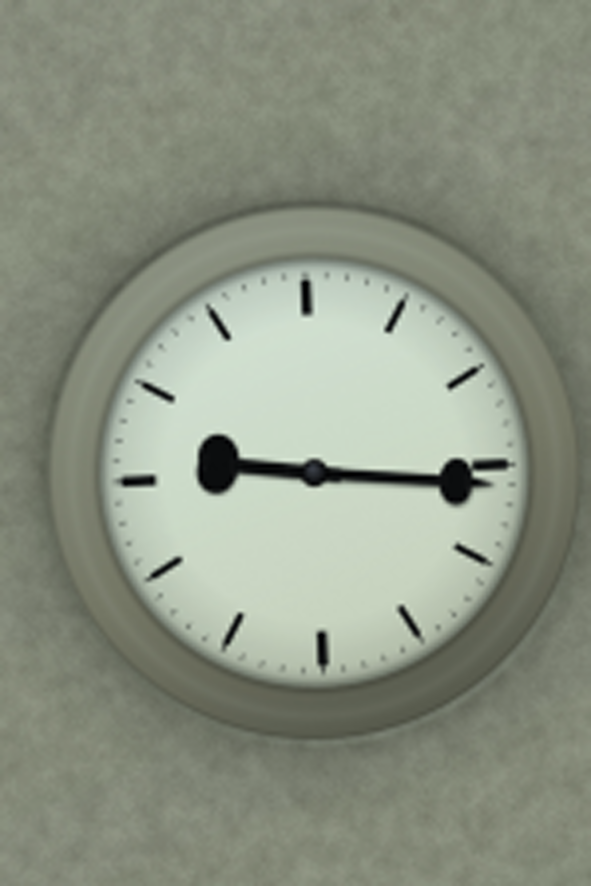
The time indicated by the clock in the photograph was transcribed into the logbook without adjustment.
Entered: 9:16
